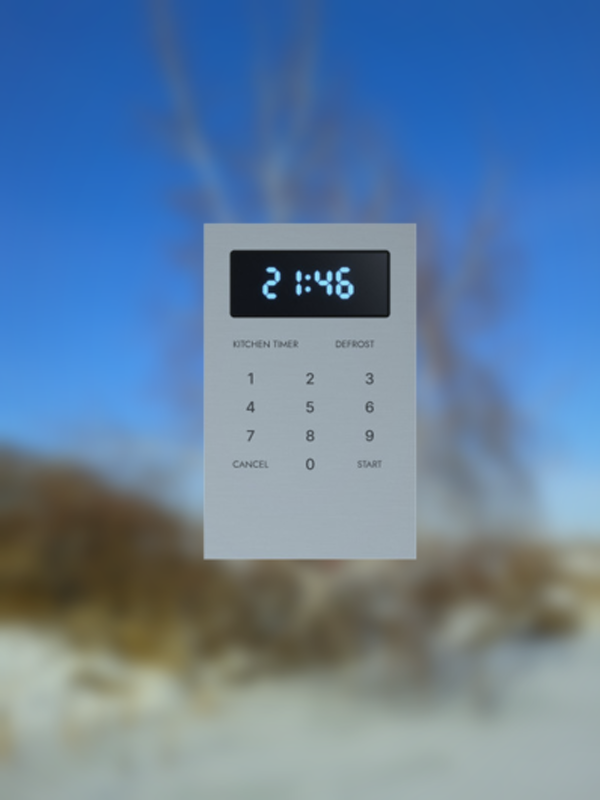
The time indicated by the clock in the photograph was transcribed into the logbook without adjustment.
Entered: 21:46
